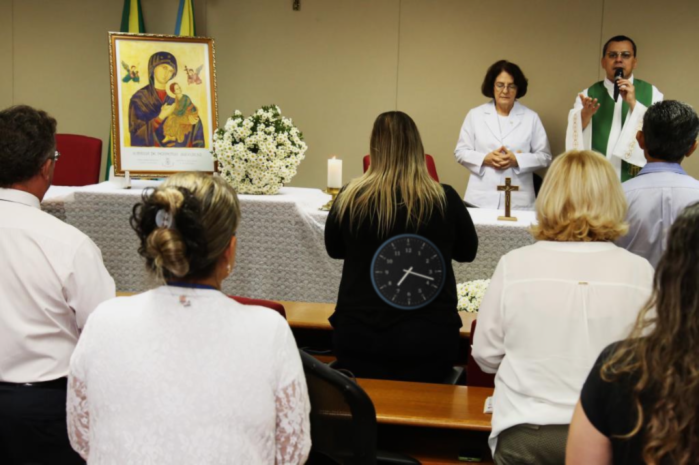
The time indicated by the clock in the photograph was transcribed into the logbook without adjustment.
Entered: 7:18
